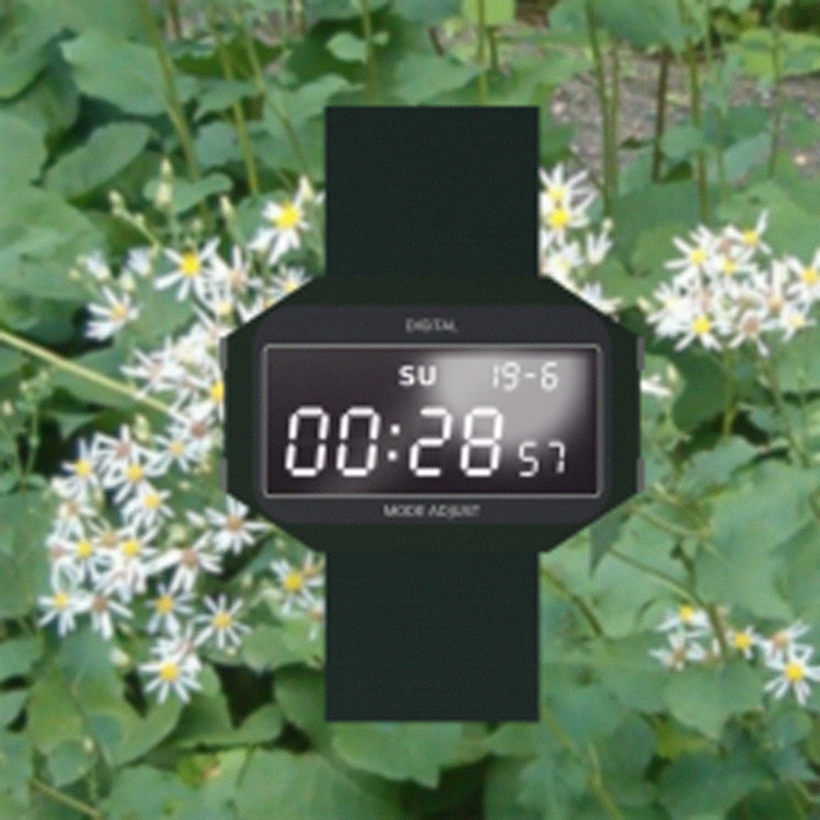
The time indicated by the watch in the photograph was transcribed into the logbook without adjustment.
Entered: 0:28:57
